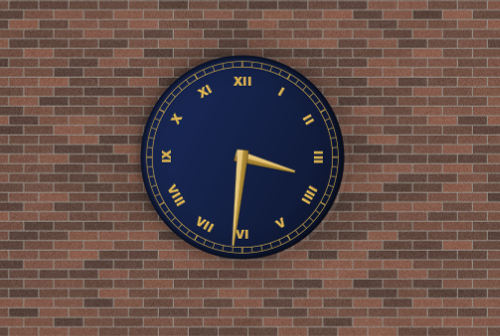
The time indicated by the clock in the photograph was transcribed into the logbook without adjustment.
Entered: 3:31
